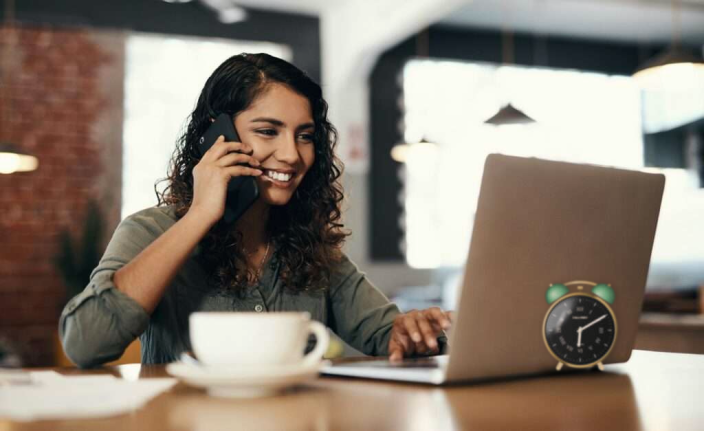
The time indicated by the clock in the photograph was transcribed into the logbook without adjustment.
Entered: 6:10
